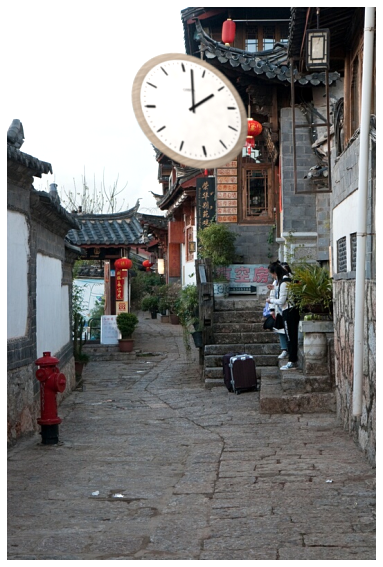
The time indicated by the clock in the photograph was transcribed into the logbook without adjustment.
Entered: 2:02
